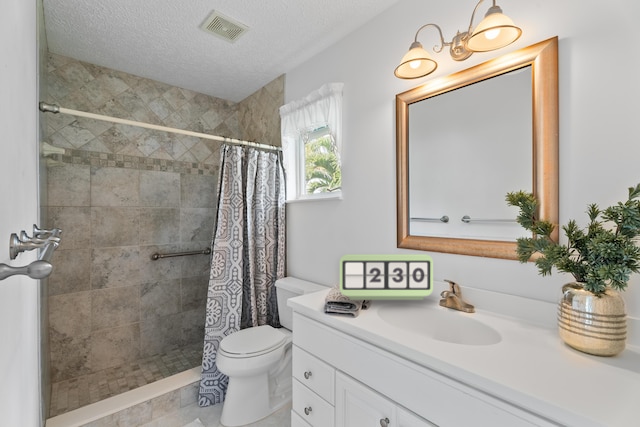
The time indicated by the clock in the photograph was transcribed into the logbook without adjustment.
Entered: 2:30
